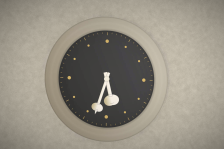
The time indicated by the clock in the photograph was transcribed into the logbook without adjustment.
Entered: 5:33
